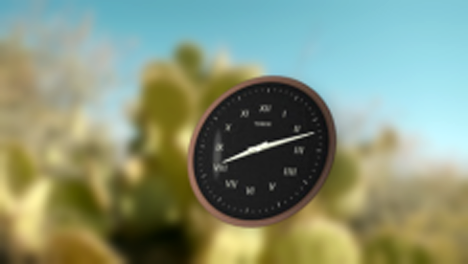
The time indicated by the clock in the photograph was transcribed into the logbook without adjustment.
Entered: 8:12
